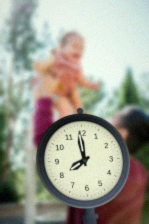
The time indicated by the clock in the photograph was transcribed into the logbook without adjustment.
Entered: 7:59
